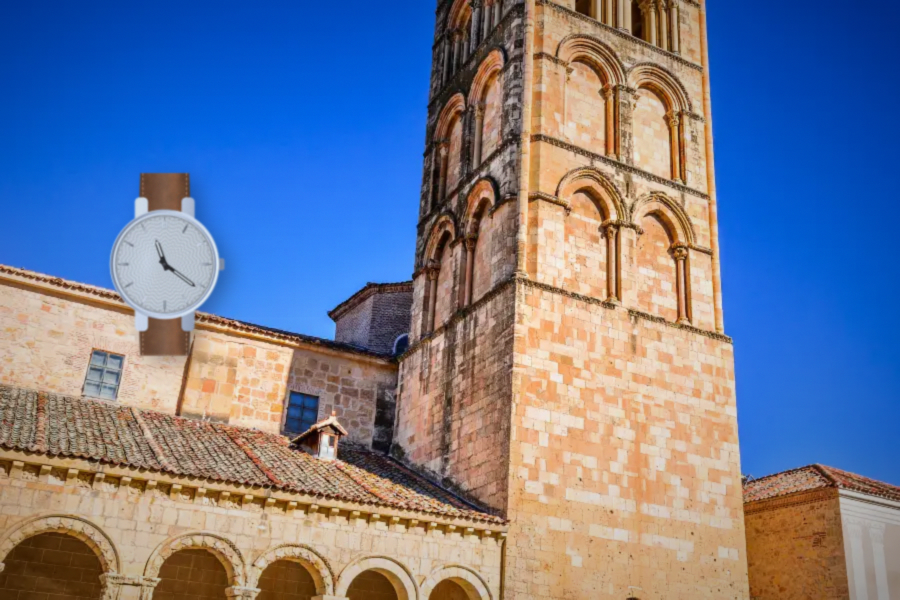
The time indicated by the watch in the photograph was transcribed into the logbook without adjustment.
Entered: 11:21
